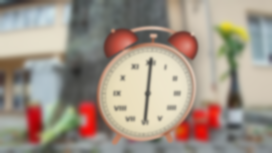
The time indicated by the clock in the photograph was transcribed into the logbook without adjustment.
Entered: 6:00
